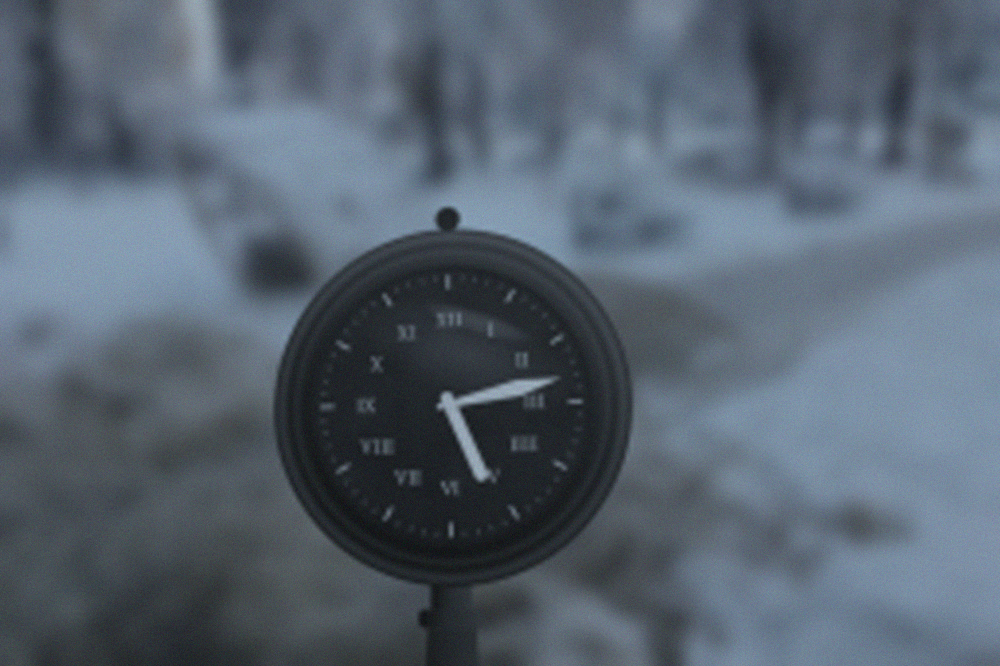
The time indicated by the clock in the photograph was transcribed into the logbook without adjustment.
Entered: 5:13
